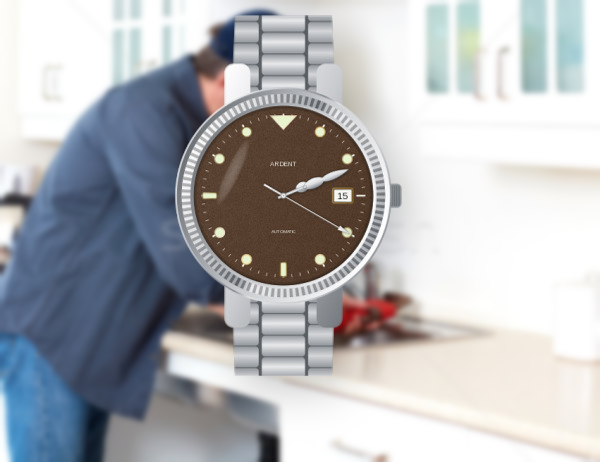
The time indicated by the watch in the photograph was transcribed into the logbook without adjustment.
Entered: 2:11:20
